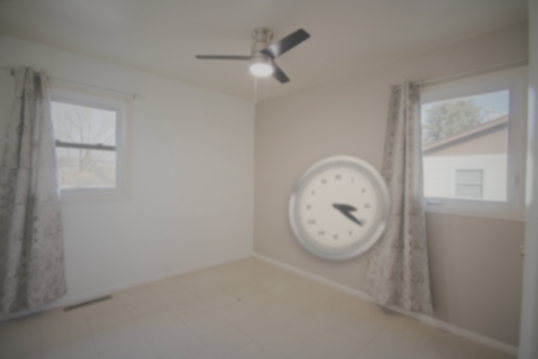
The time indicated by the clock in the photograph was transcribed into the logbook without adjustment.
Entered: 3:21
